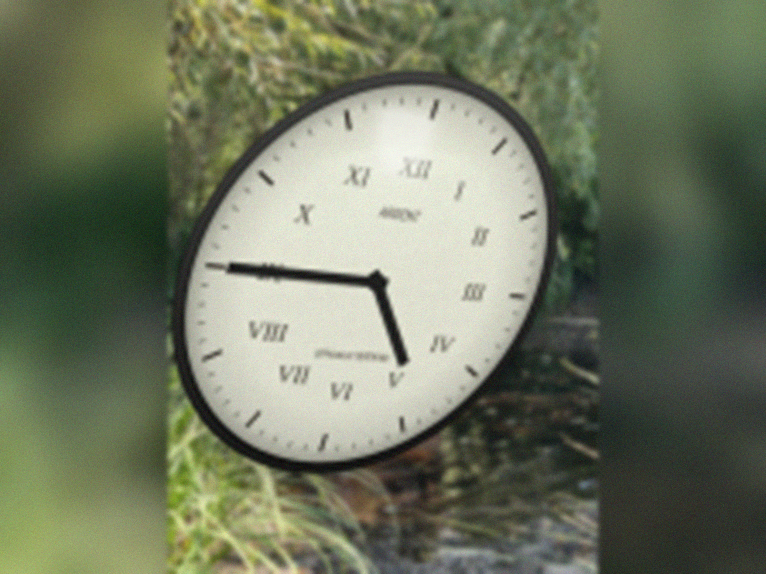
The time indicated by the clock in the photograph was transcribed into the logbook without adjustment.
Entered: 4:45
